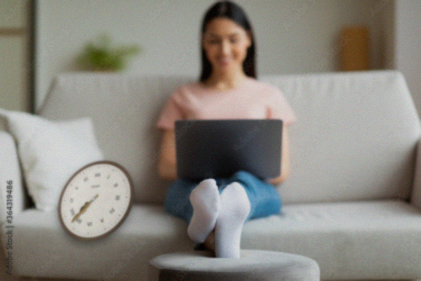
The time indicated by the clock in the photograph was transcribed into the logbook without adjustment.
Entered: 7:37
